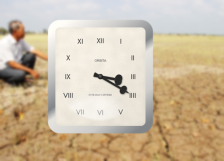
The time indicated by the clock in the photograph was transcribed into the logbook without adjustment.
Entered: 3:20
